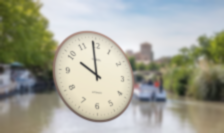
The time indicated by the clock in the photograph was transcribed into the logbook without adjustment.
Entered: 9:59
